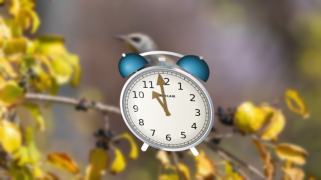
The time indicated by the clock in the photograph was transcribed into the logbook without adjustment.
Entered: 10:59
